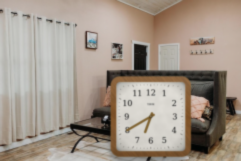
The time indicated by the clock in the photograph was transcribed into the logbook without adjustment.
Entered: 6:40
